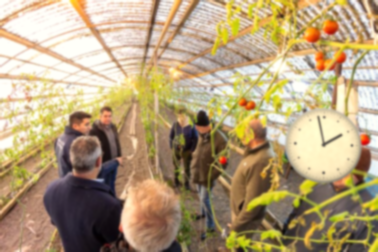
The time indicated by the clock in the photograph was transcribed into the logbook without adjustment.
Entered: 1:58
